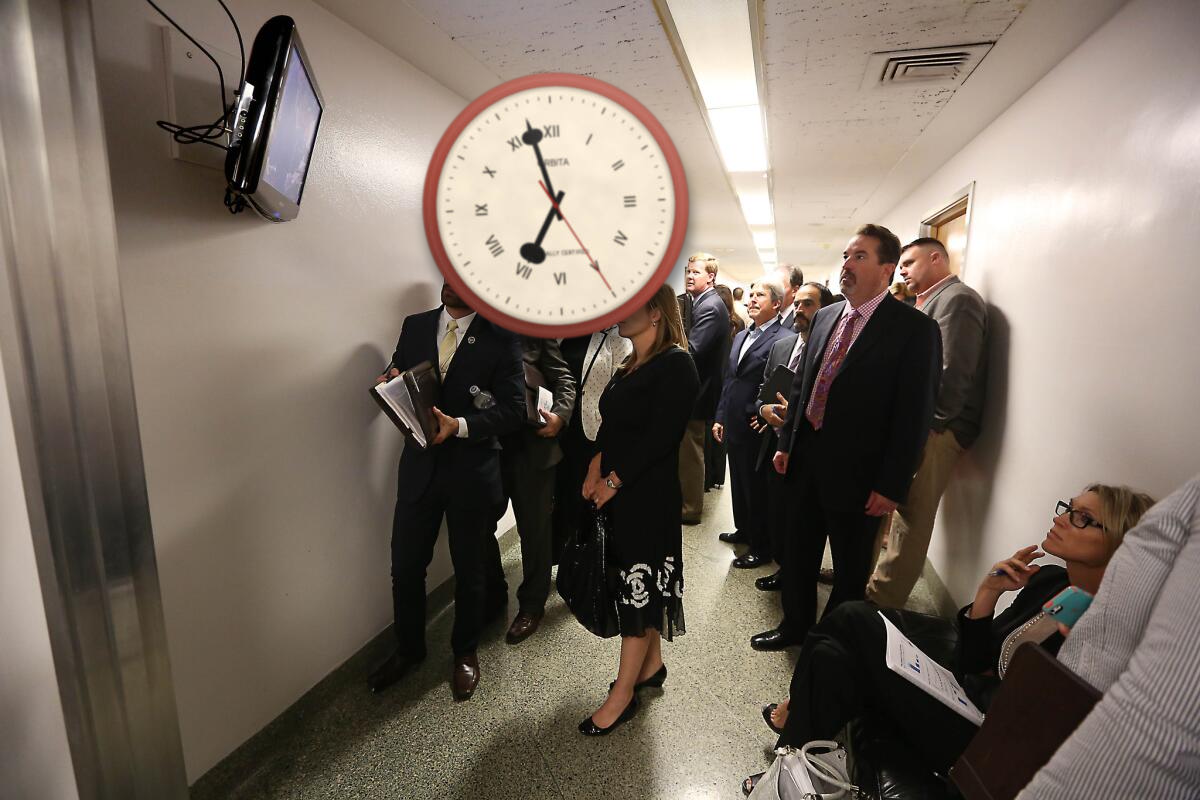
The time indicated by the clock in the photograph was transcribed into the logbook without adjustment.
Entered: 6:57:25
